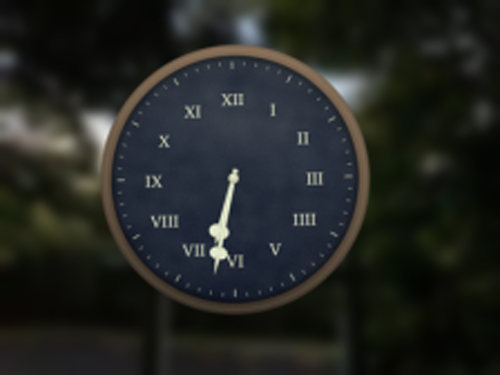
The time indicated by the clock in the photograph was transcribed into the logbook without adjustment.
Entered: 6:32
